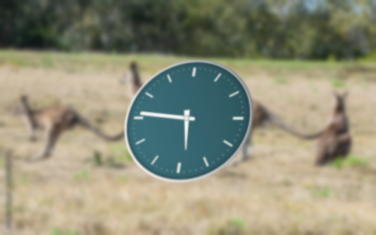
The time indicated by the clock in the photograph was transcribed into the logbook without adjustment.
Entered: 5:46
